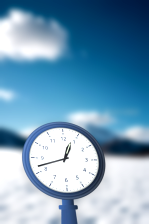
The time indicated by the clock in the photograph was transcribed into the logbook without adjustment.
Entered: 12:42
